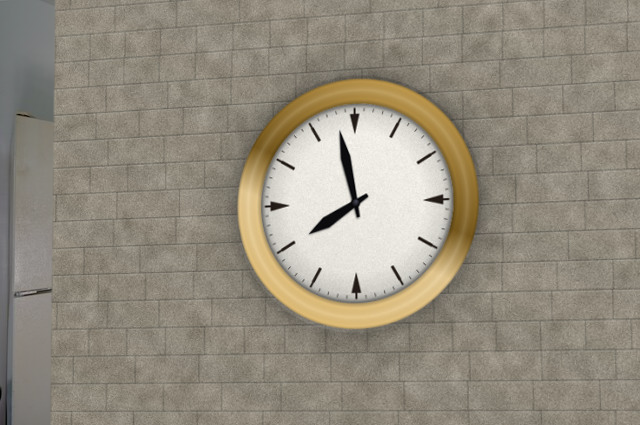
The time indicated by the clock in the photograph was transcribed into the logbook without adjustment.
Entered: 7:58
